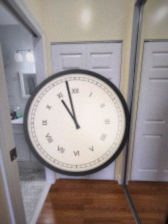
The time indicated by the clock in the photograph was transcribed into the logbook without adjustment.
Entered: 10:58
